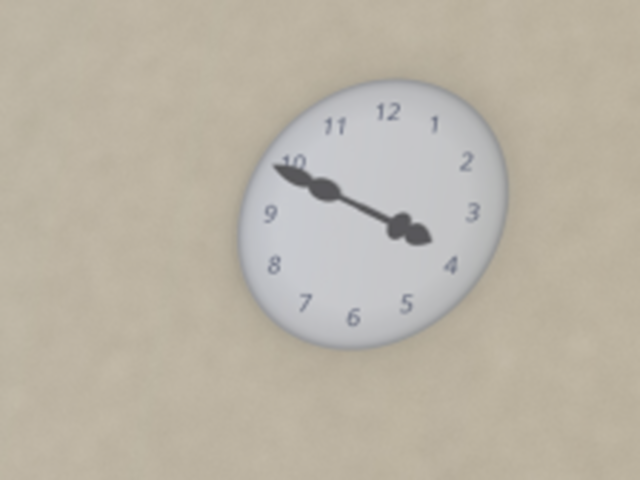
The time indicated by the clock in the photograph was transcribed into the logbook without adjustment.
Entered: 3:49
